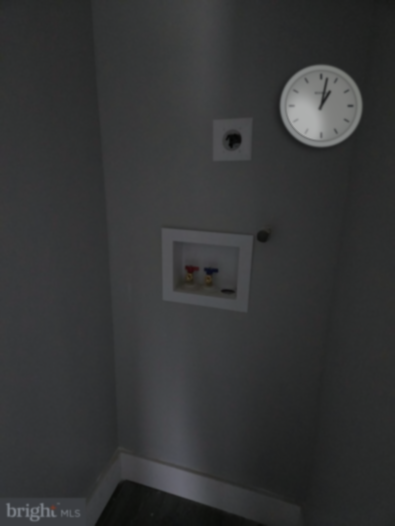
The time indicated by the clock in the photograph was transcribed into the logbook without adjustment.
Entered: 1:02
